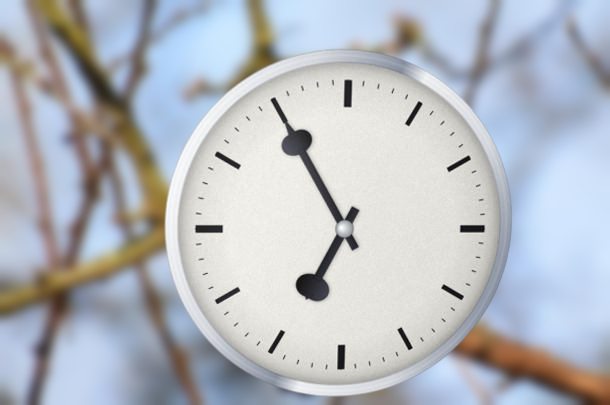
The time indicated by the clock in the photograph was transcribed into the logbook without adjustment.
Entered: 6:55
